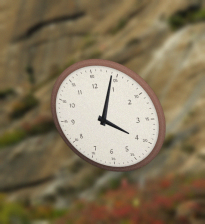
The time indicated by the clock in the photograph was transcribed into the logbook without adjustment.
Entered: 4:04
